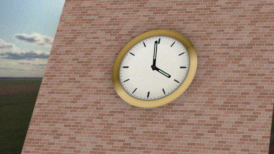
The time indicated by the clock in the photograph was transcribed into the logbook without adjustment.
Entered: 3:59
